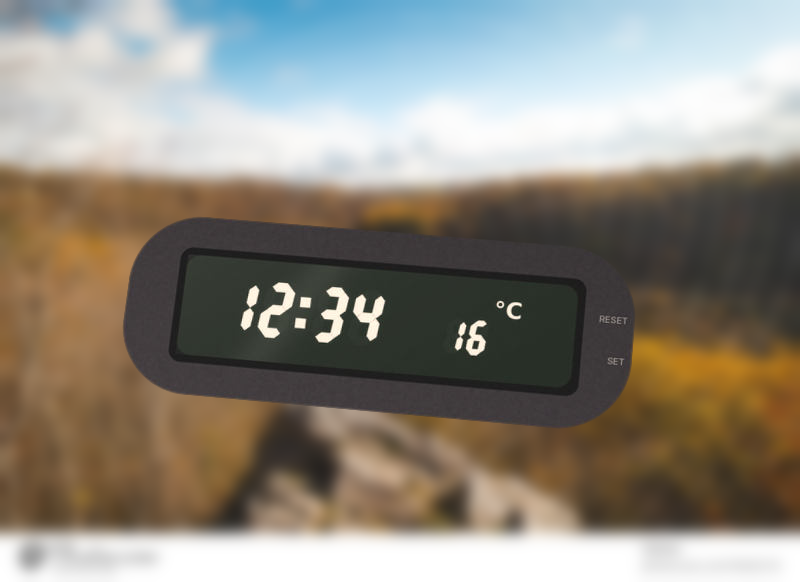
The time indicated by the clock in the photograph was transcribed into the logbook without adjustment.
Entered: 12:34
